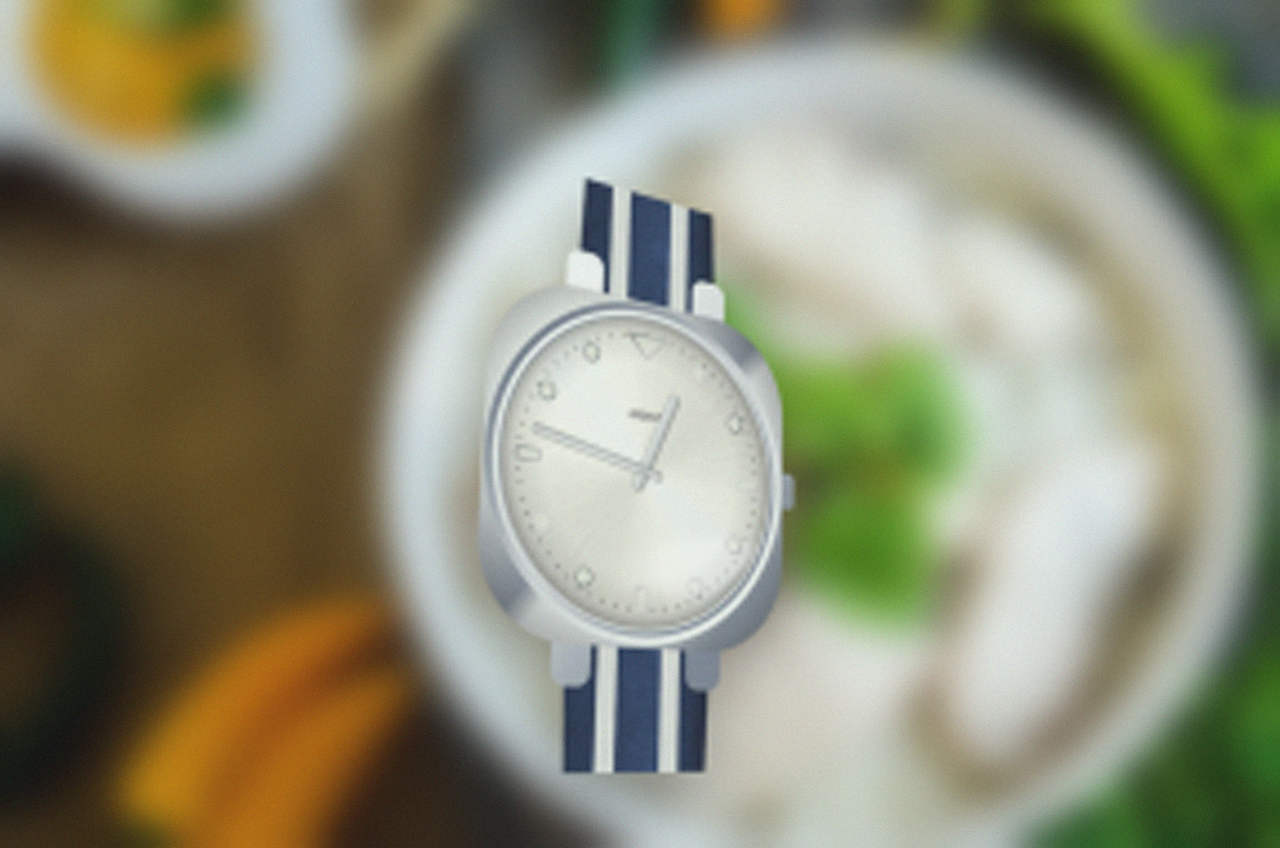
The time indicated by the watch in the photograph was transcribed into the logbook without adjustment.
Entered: 12:47
